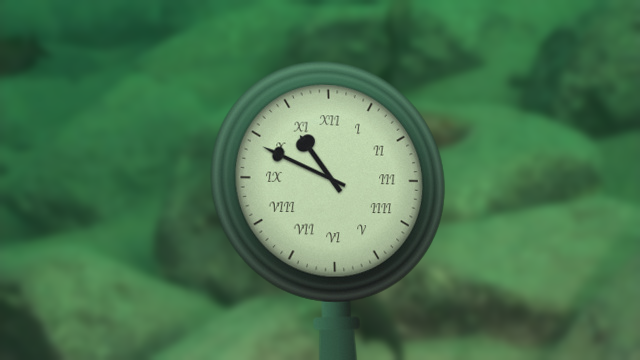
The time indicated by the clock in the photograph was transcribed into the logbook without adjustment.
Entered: 10:49
